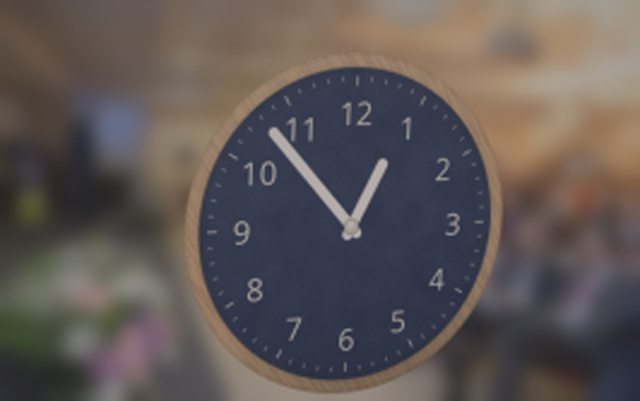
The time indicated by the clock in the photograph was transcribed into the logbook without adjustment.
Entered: 12:53
